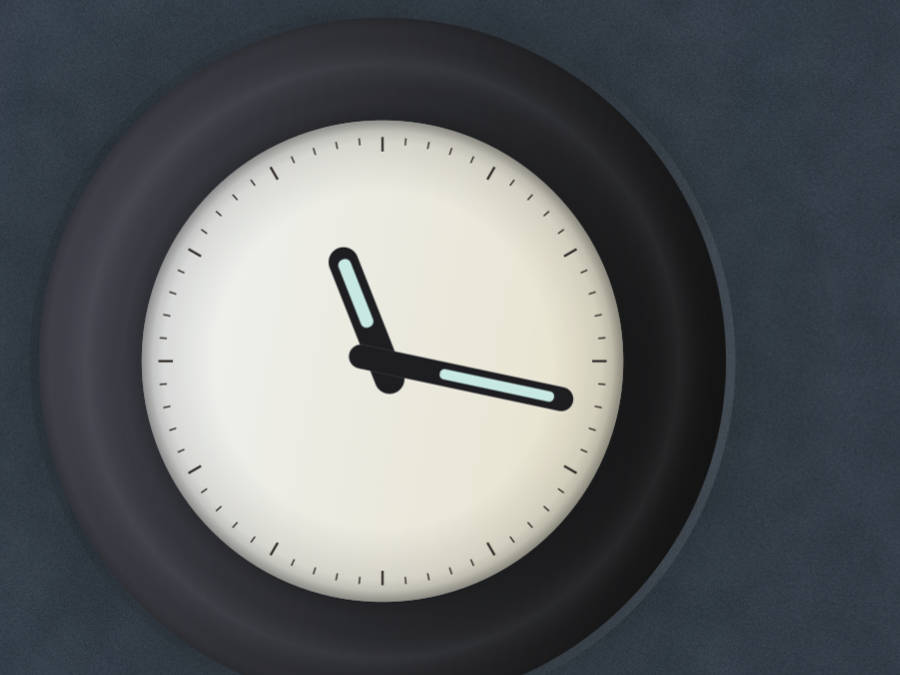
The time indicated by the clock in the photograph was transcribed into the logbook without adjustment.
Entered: 11:17
